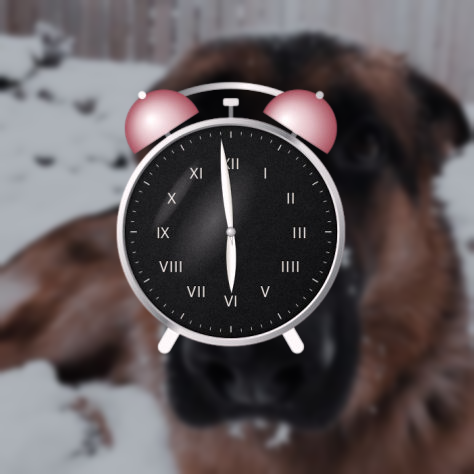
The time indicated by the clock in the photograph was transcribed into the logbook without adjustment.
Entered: 5:59
